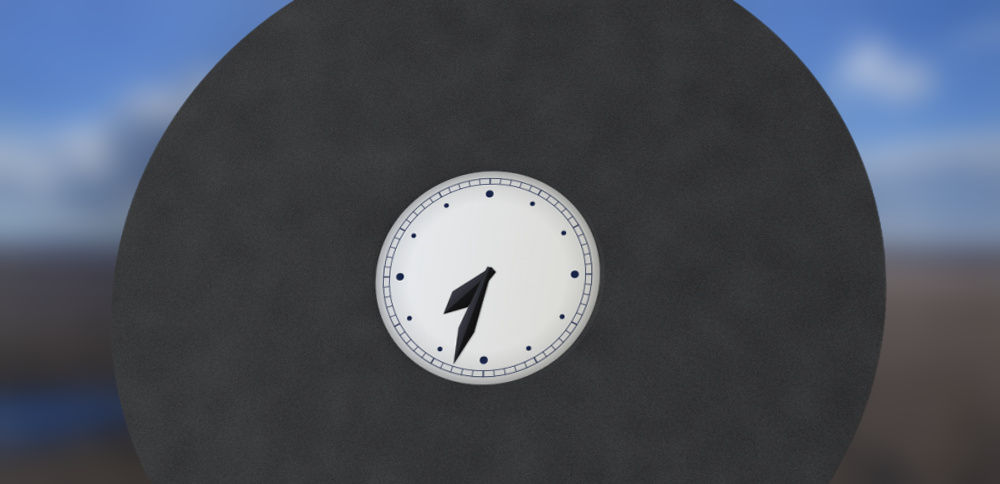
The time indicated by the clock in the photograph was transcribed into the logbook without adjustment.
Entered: 7:33
